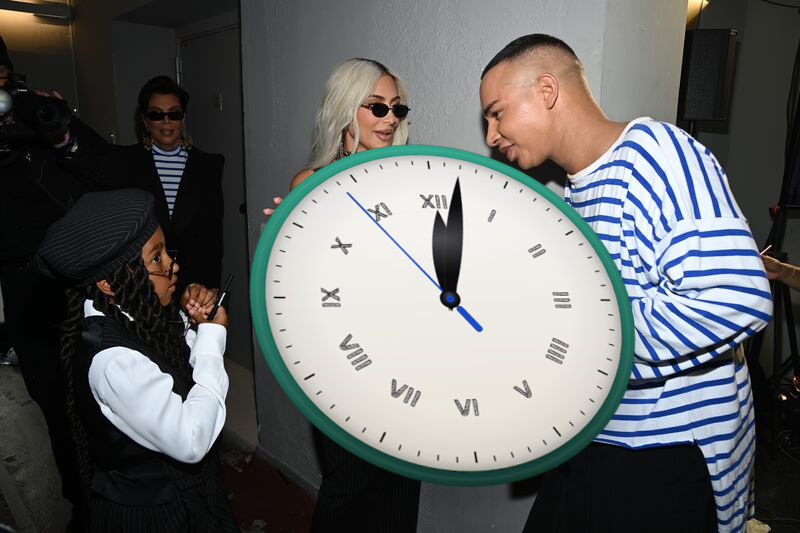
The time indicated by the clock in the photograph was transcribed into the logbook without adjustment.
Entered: 12:01:54
